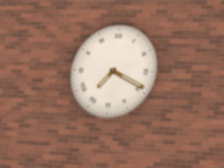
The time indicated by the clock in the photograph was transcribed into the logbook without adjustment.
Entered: 7:19
